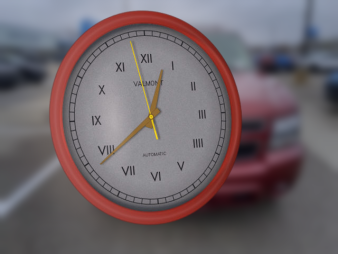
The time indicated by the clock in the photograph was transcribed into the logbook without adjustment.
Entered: 12:38:58
